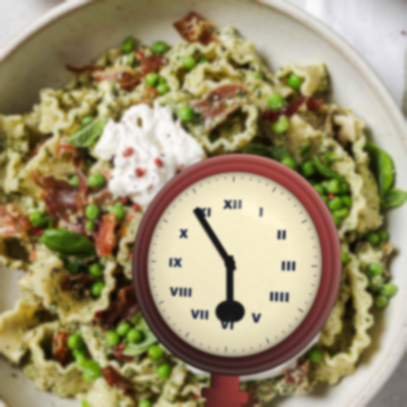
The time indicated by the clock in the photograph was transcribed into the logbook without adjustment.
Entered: 5:54
